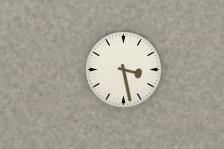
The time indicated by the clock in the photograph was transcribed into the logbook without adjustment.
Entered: 3:28
